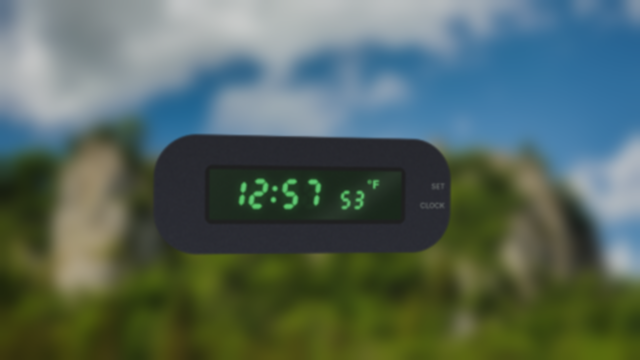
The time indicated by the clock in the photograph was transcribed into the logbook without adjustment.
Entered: 12:57
